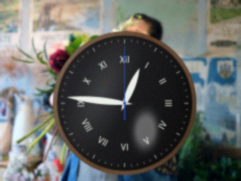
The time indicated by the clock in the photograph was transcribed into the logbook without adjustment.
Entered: 12:46:00
